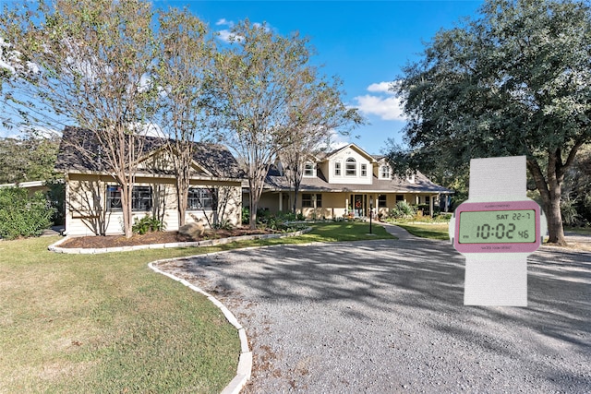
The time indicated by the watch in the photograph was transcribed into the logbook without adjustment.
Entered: 10:02:46
